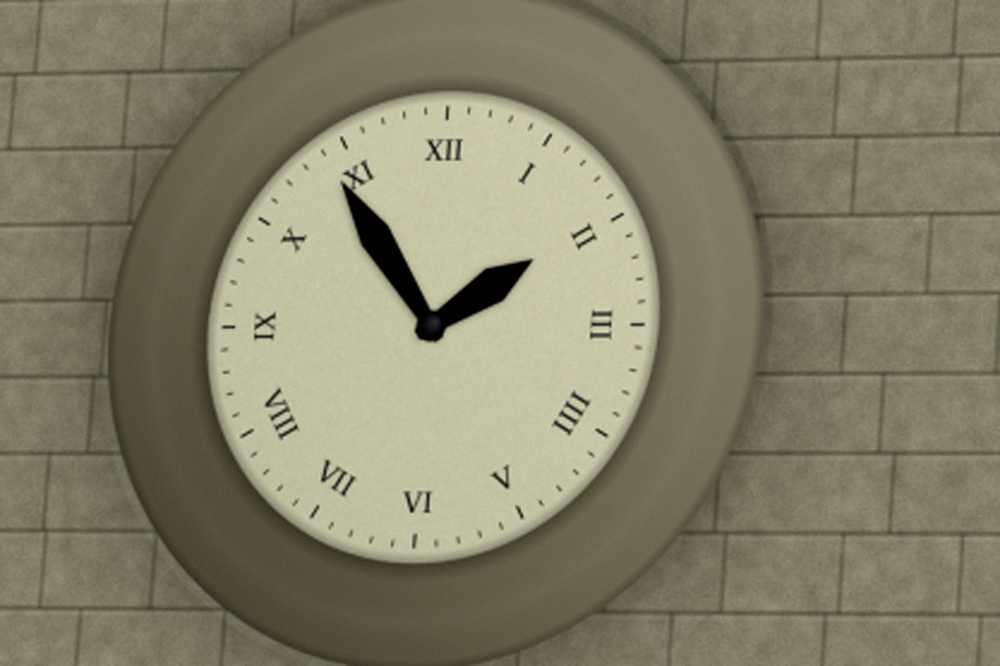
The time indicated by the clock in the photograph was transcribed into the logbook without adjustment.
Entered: 1:54
